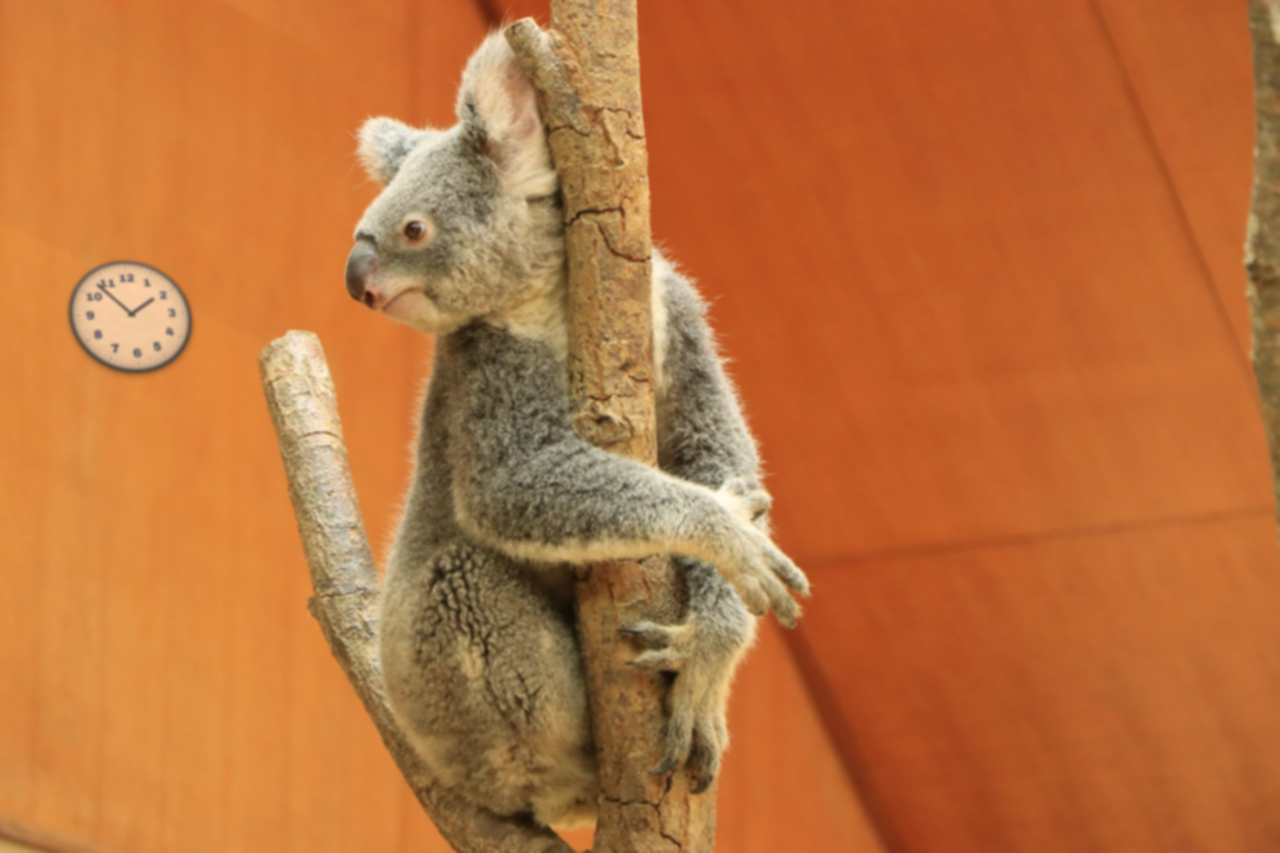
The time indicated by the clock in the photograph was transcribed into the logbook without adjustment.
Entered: 1:53
